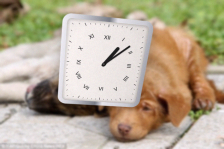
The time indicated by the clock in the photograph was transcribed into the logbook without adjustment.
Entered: 1:08
